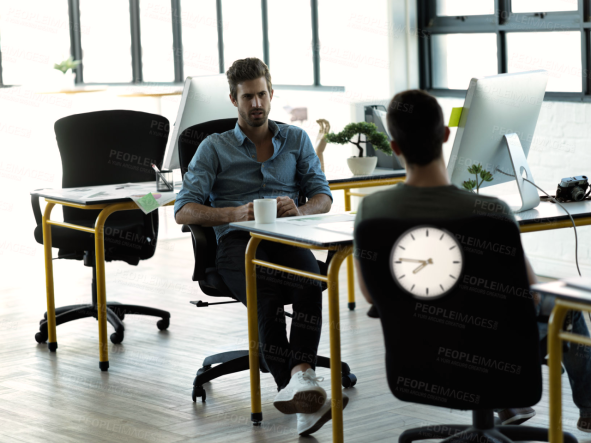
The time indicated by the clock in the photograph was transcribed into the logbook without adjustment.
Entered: 7:46
